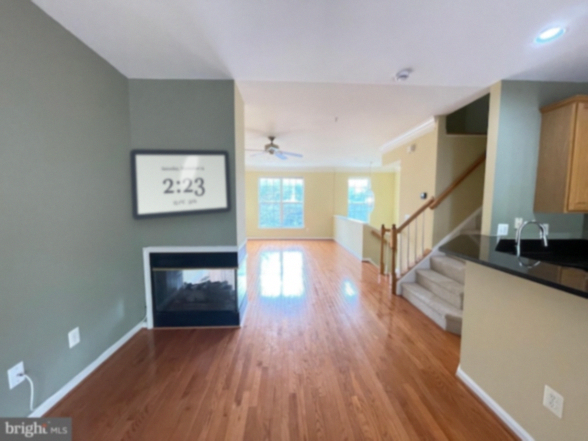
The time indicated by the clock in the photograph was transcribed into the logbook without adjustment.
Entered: 2:23
